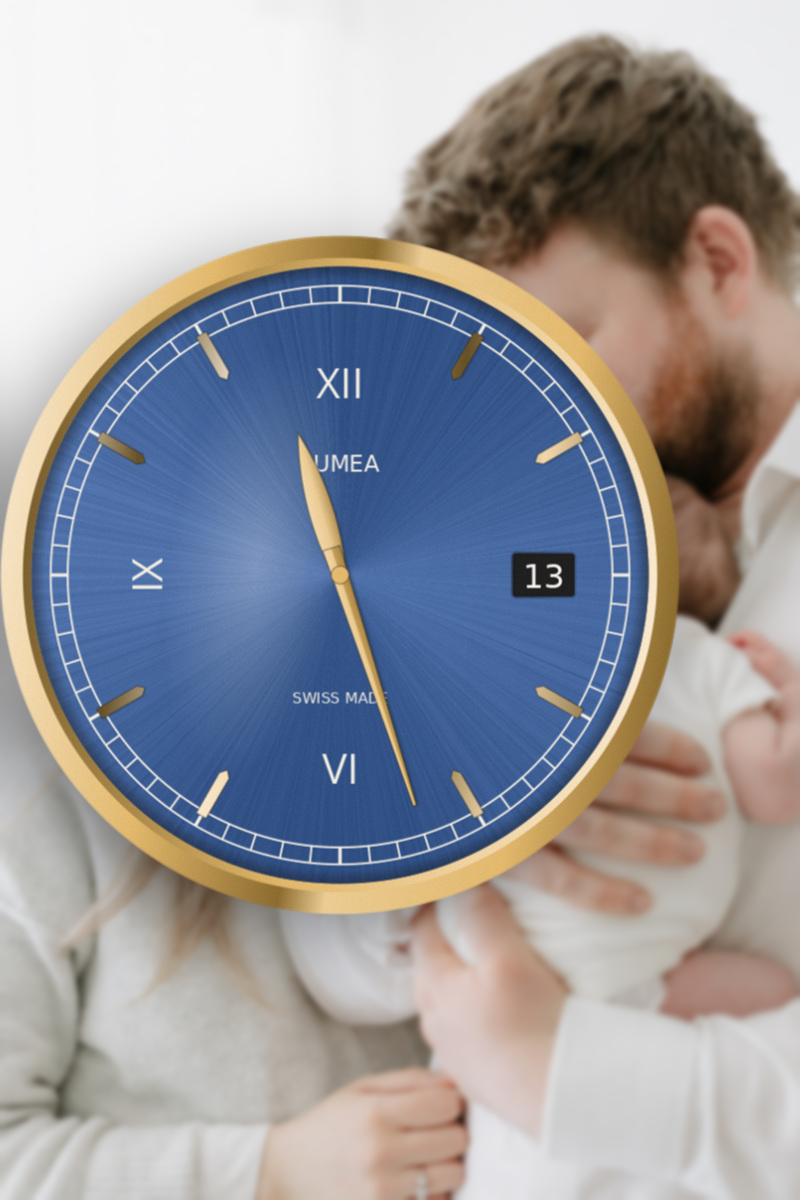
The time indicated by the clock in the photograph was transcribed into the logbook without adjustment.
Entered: 11:27
